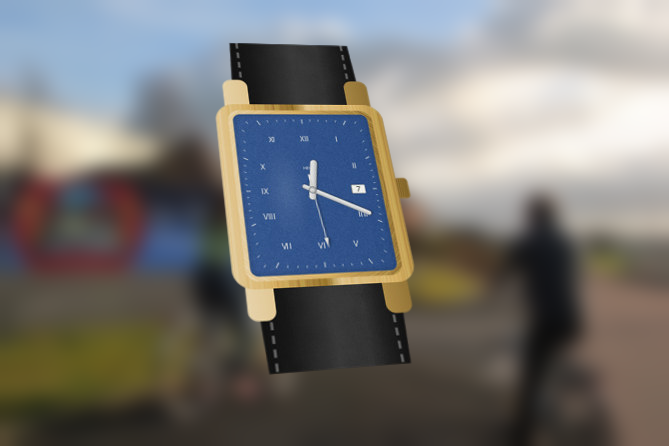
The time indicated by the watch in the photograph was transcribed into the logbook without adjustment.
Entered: 12:19:29
